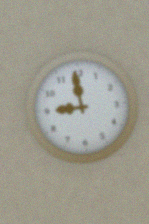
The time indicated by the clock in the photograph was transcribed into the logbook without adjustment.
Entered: 8:59
